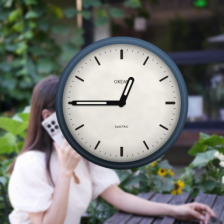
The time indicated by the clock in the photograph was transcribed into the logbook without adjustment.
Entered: 12:45
